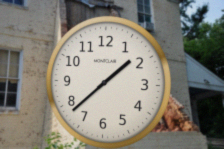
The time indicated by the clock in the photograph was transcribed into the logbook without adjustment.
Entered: 1:38
